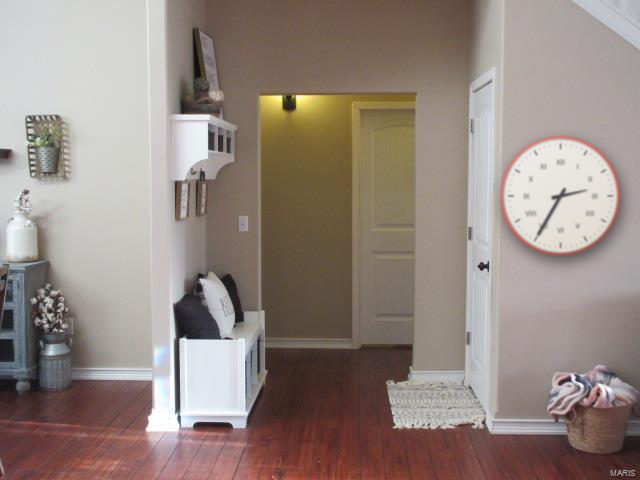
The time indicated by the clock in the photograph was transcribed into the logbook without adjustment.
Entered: 2:35
